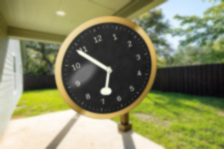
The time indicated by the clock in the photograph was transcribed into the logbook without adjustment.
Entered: 6:54
